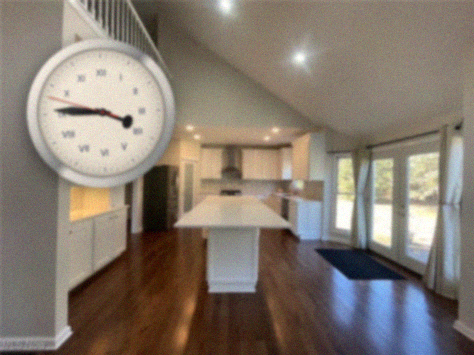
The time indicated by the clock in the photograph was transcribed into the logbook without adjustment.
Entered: 3:45:48
